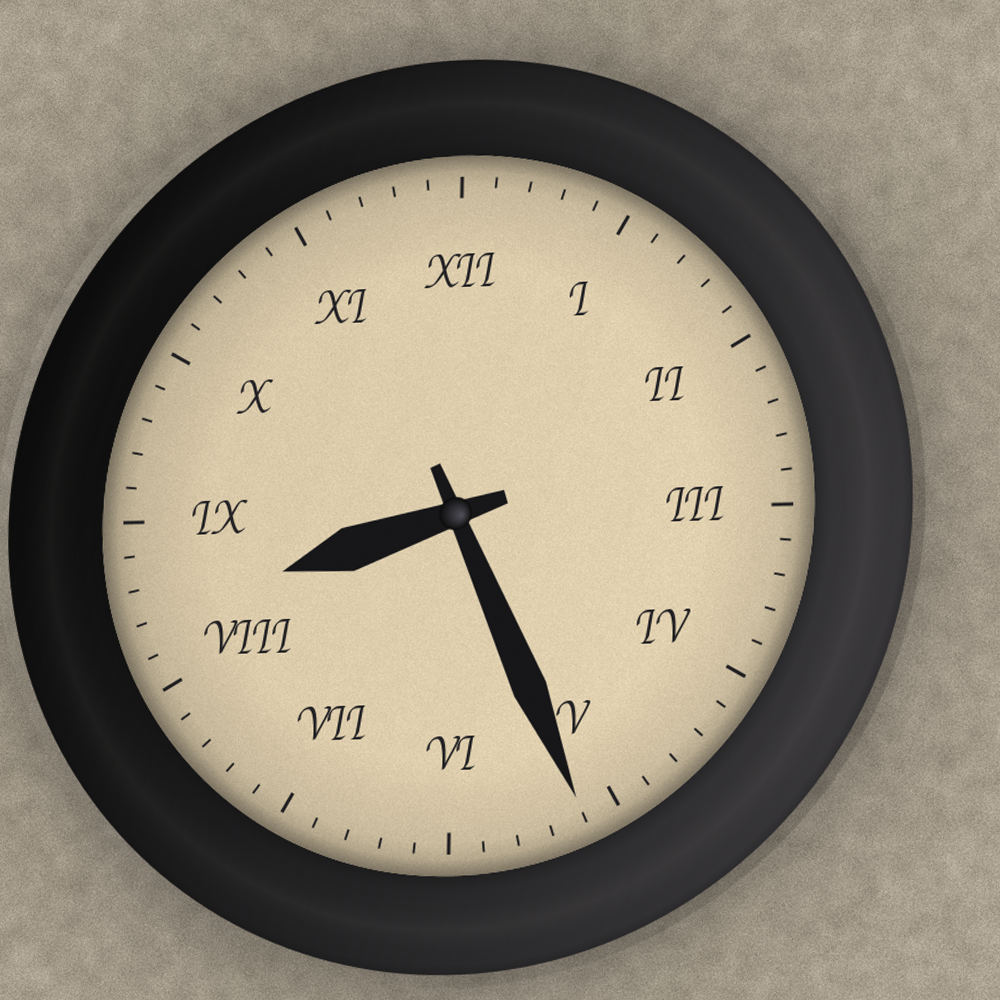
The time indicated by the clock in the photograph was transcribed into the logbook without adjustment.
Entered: 8:26
